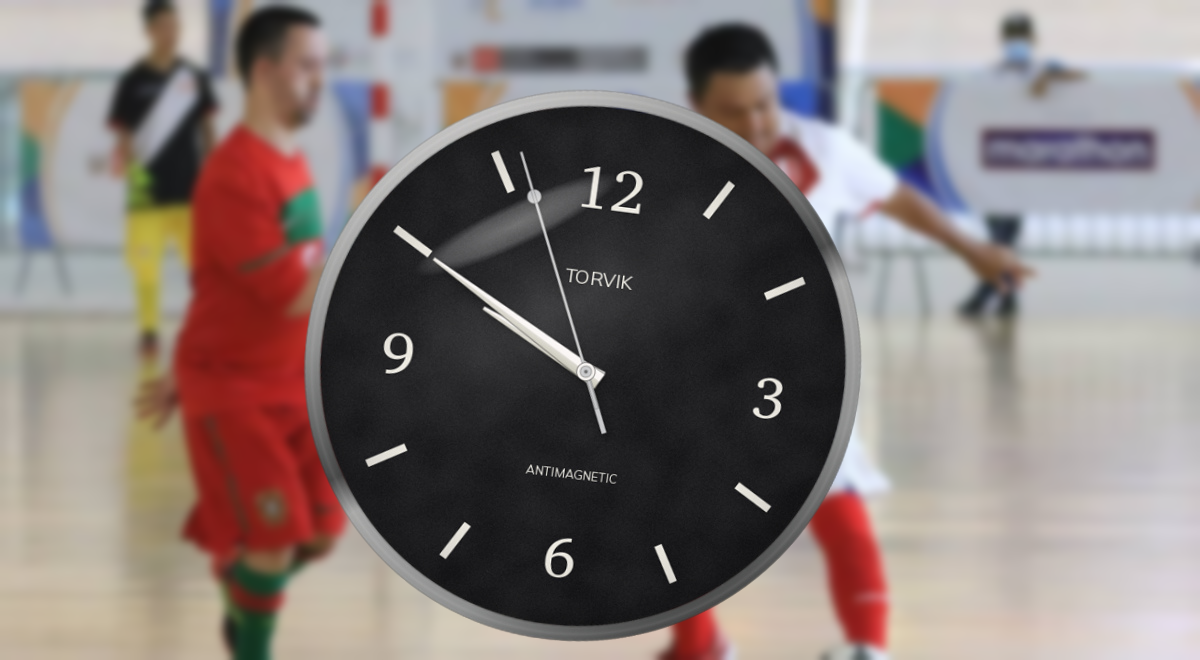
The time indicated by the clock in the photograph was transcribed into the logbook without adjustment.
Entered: 9:49:56
